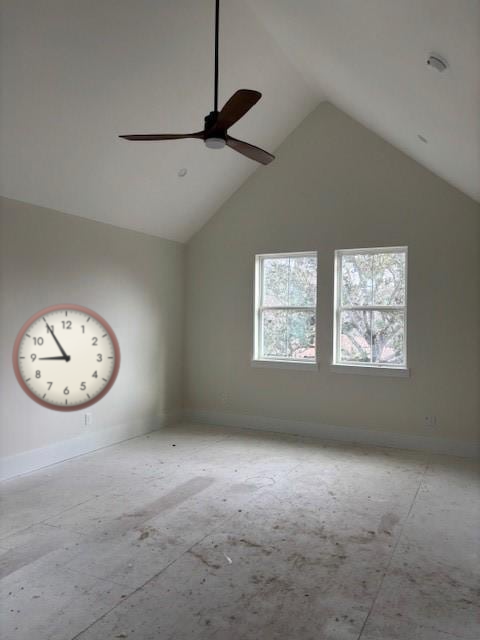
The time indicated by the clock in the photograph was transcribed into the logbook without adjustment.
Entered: 8:55
